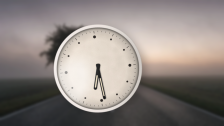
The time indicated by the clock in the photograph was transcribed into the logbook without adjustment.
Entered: 6:29
